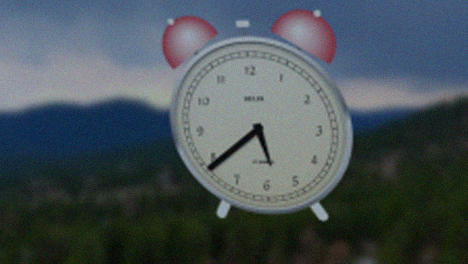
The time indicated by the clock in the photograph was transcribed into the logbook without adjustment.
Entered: 5:39
